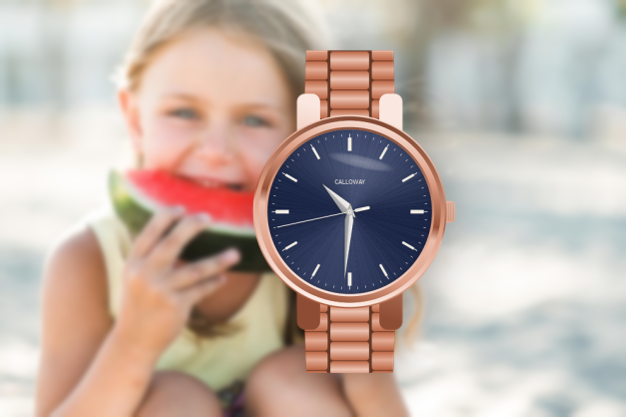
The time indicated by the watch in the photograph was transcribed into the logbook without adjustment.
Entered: 10:30:43
